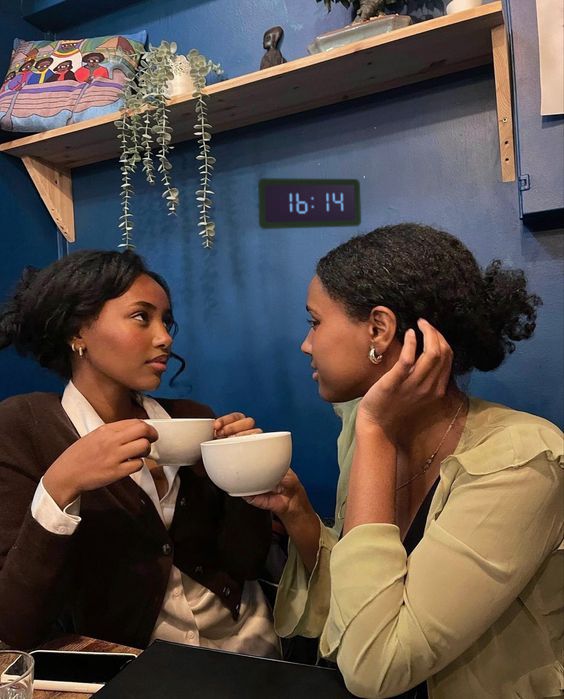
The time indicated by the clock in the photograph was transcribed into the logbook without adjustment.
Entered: 16:14
